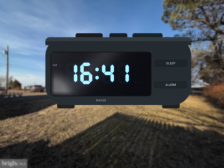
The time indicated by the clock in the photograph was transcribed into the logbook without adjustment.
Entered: 16:41
